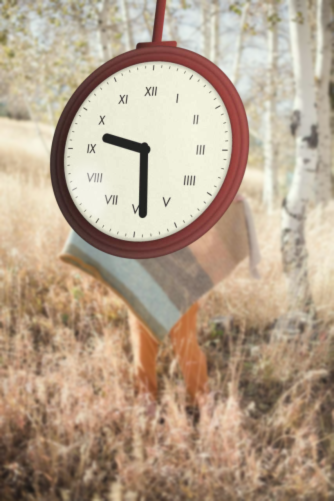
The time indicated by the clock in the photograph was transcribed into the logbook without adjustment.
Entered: 9:29
